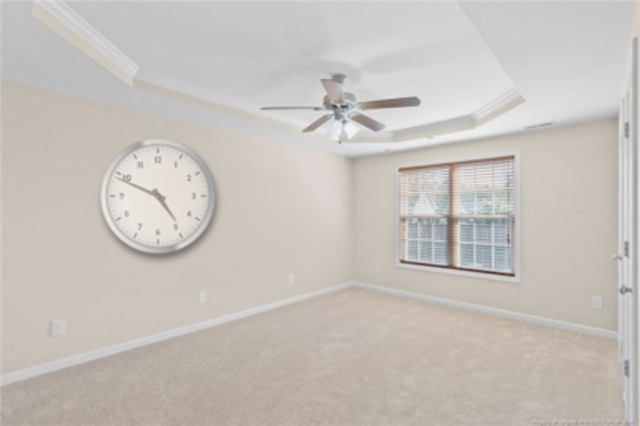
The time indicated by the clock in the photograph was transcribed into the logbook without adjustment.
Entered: 4:49
